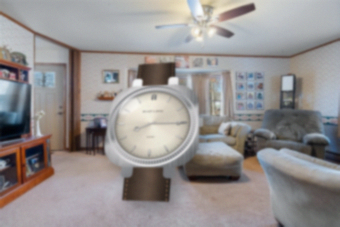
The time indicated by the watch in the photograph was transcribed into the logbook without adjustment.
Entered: 8:15
